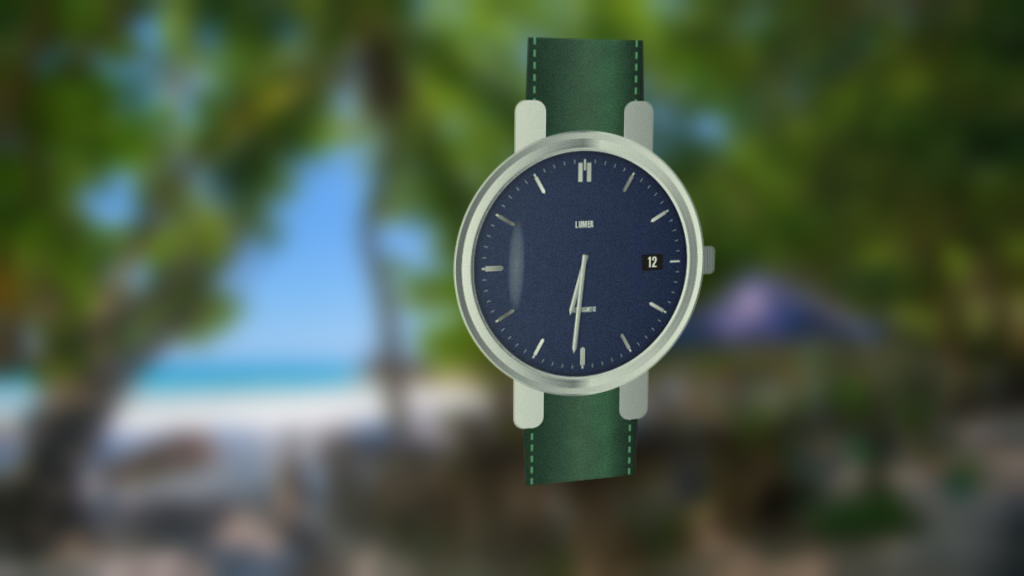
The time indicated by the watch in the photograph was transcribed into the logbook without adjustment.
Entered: 6:31
